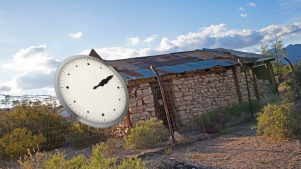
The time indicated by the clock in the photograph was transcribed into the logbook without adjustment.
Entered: 2:10
